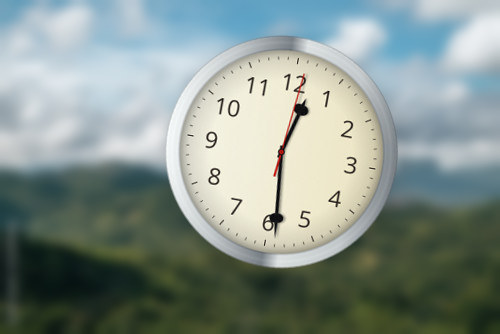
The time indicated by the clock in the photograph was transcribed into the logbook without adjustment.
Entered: 12:29:01
